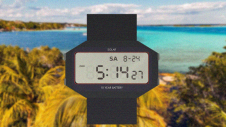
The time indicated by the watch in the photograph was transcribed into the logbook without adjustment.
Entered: 5:14:27
